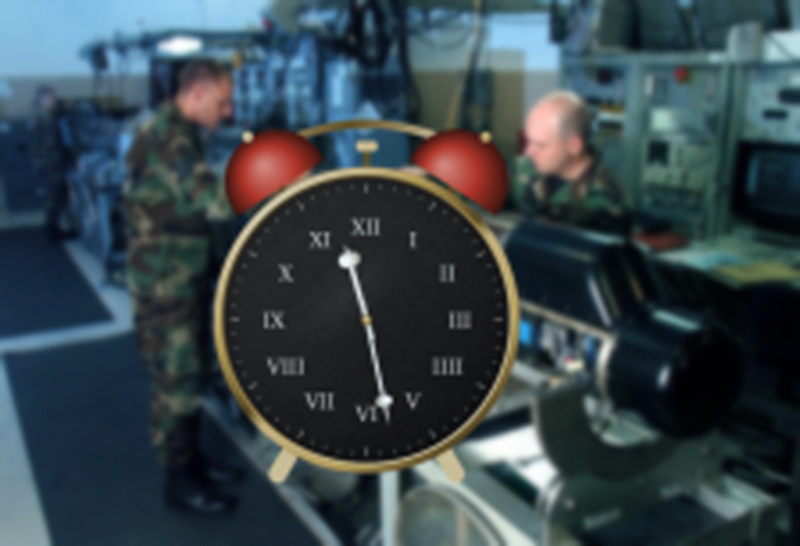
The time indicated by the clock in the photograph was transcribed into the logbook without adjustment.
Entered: 11:28
